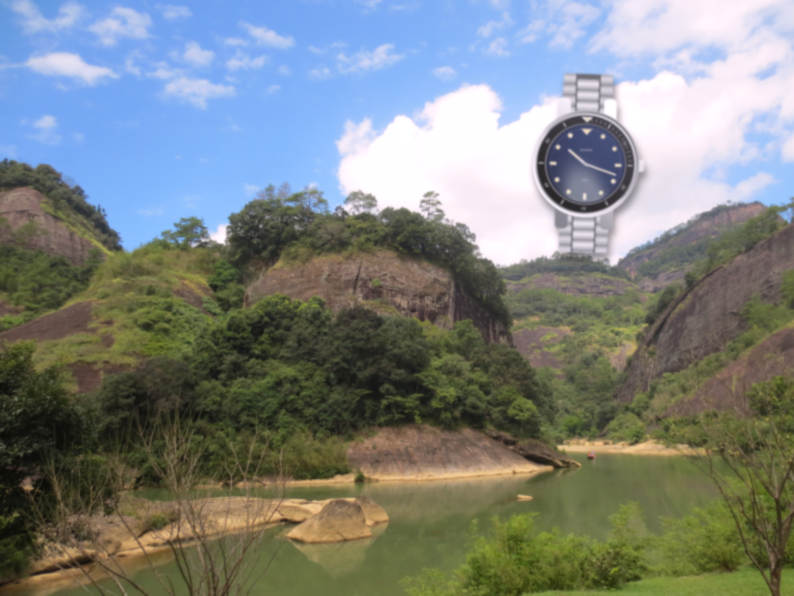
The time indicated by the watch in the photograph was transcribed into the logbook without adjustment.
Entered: 10:18
